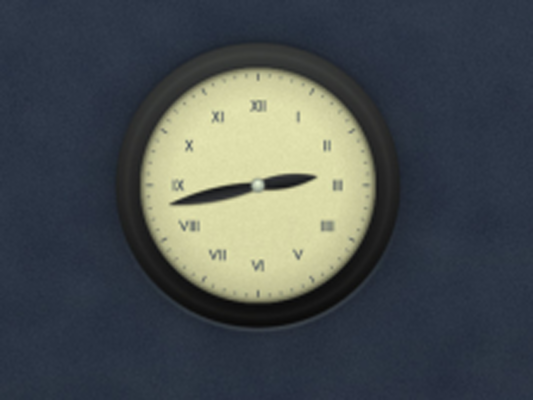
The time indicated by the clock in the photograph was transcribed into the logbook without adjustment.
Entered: 2:43
